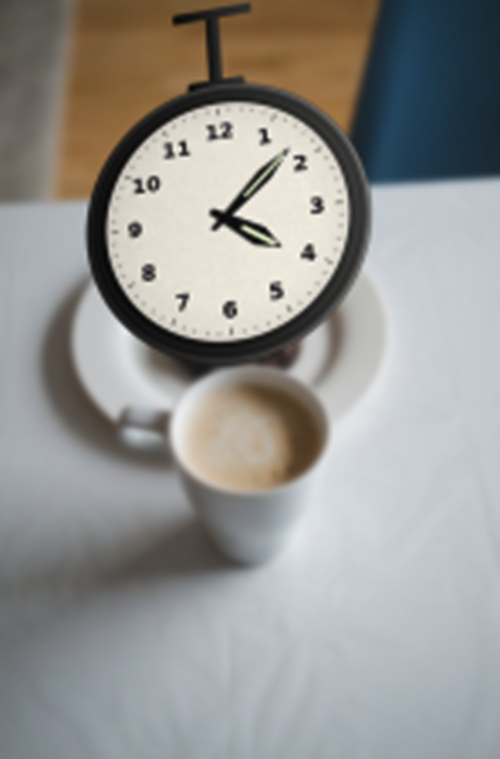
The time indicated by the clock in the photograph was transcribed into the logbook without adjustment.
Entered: 4:08
